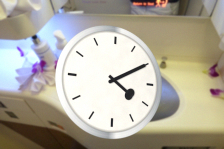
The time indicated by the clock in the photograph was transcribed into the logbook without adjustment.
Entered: 4:10
